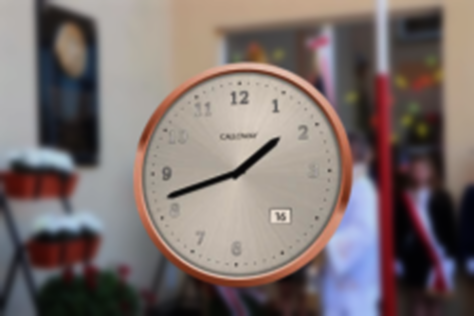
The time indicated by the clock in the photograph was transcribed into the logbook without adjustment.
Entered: 1:42
